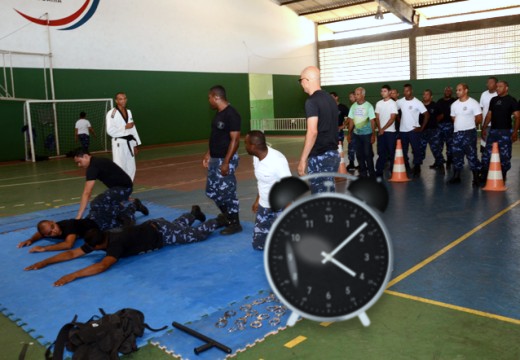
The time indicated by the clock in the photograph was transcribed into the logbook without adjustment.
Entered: 4:08
